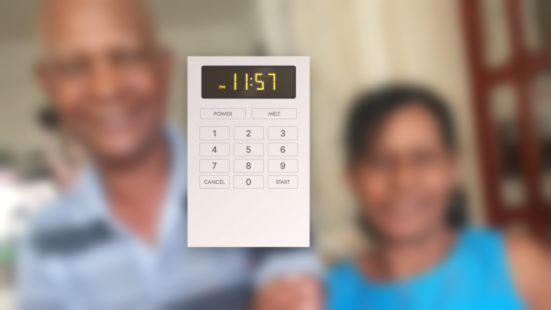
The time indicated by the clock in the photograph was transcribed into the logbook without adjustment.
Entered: 11:57
